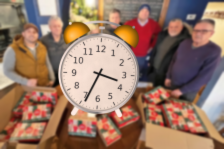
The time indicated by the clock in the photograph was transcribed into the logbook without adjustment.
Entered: 3:34
